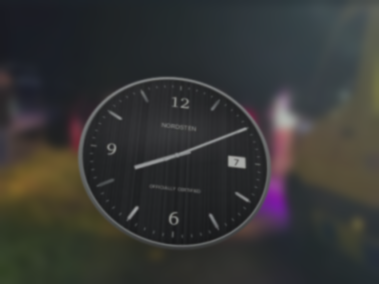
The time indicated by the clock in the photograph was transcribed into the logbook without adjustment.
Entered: 8:10
